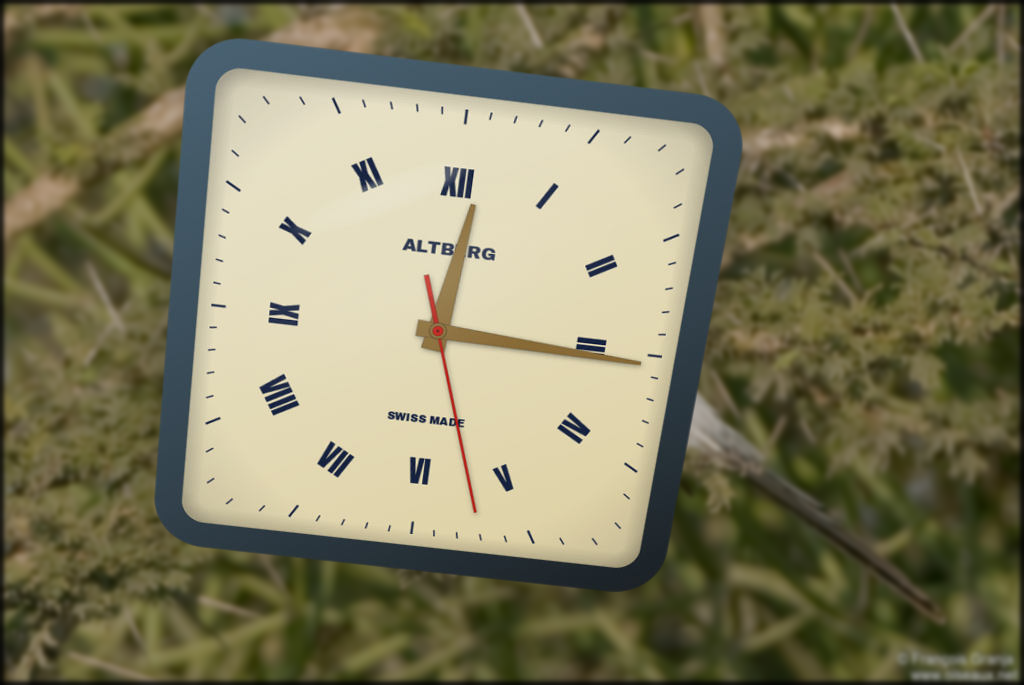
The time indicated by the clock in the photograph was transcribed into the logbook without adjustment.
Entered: 12:15:27
